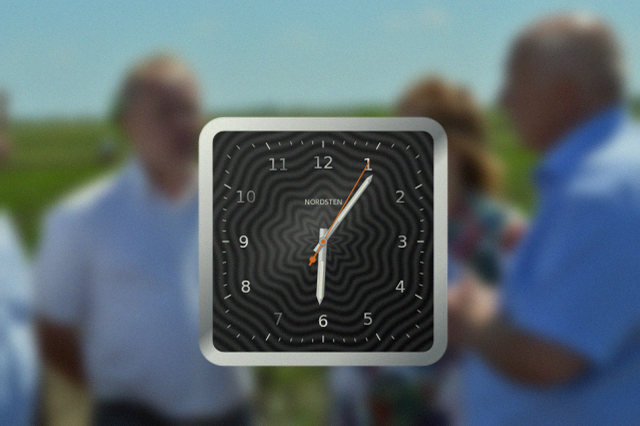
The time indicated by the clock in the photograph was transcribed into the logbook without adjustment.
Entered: 6:06:05
